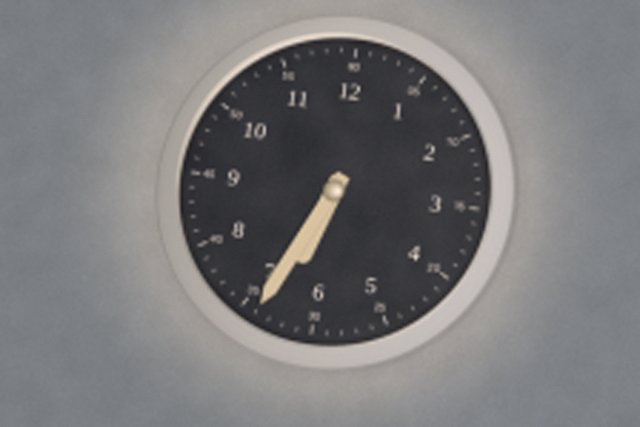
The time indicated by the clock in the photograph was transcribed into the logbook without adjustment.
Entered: 6:34
